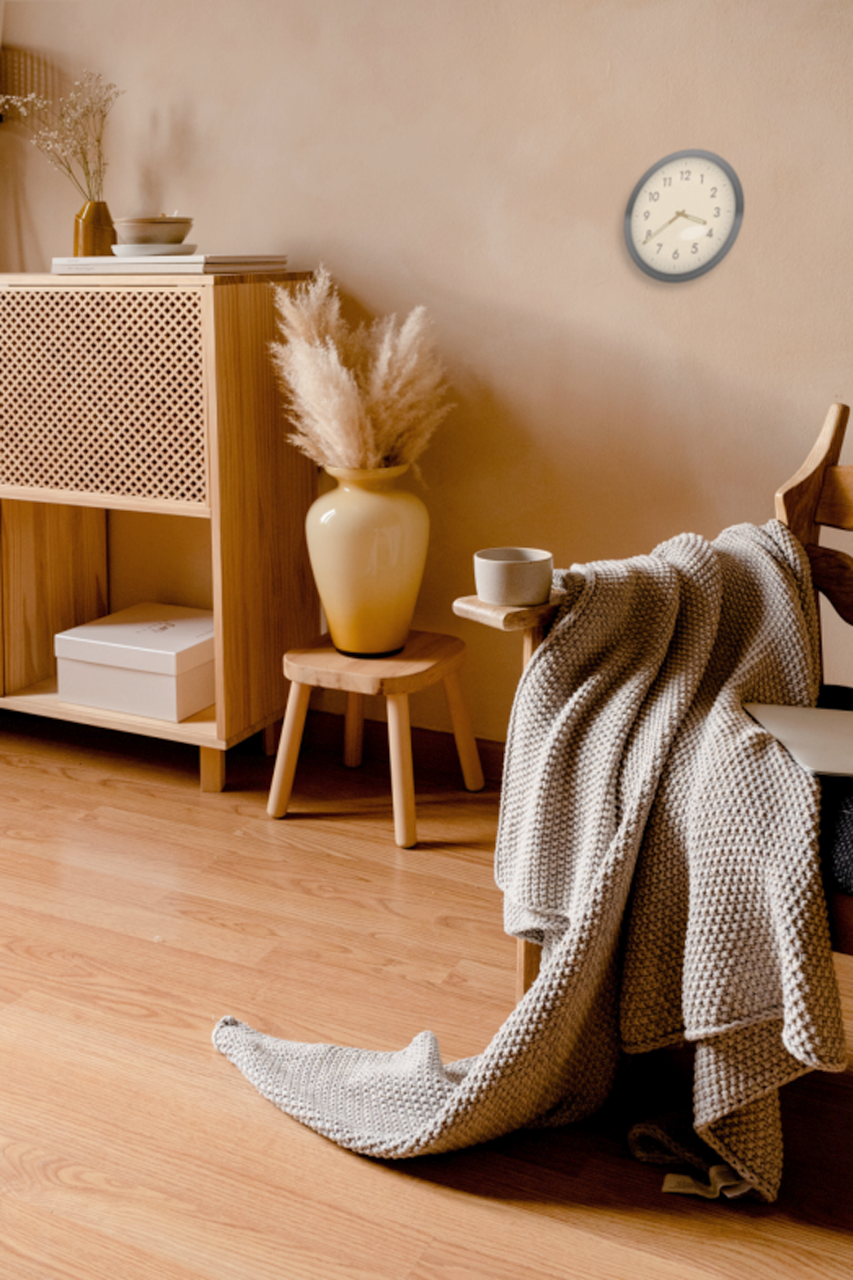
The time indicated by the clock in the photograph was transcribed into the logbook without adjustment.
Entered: 3:39
